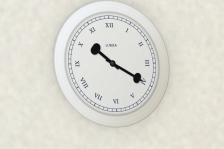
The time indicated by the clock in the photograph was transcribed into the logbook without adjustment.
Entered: 10:20
